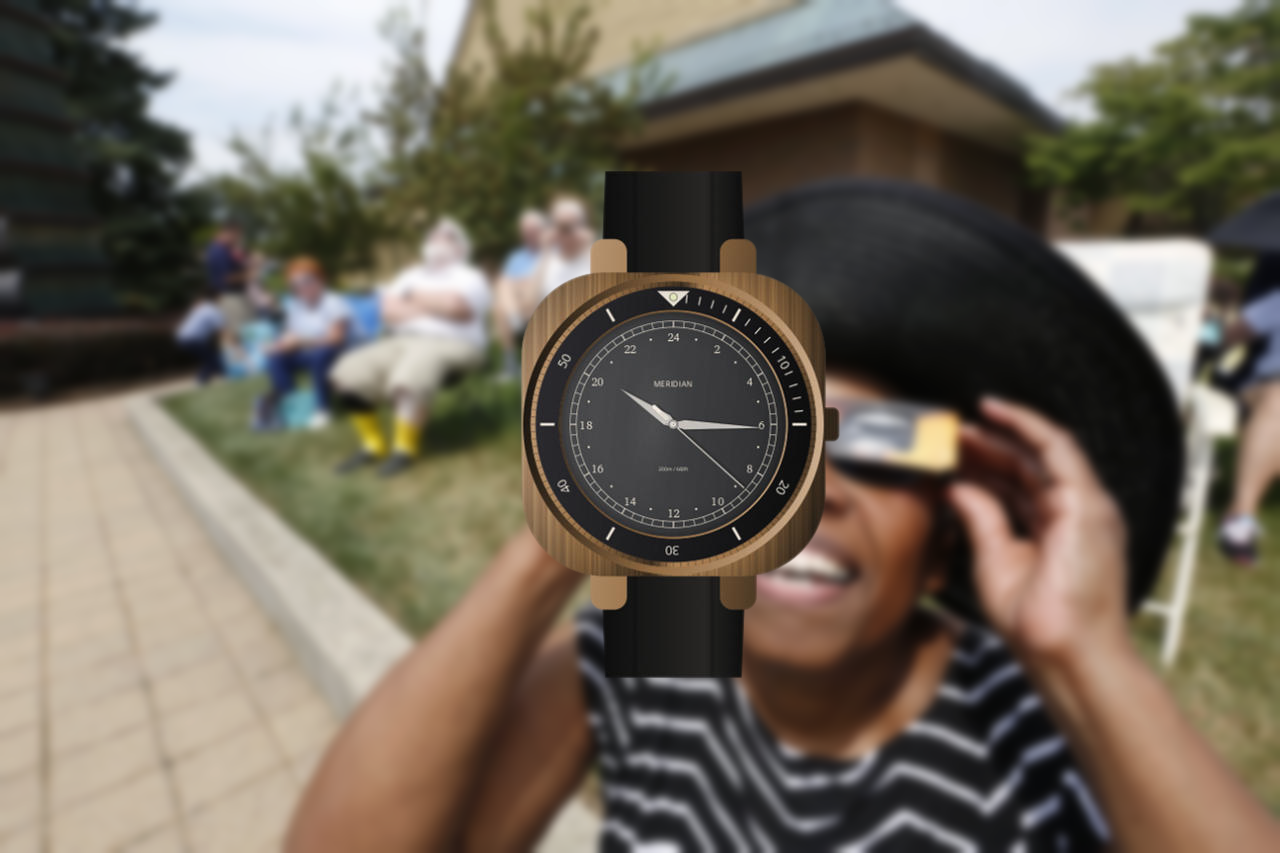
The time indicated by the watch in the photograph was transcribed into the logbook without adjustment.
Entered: 20:15:22
